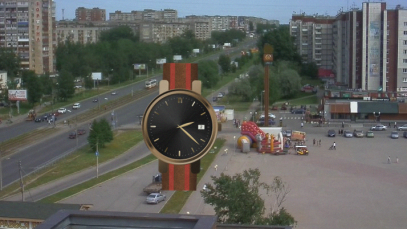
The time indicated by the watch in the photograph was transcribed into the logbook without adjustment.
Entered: 2:22
